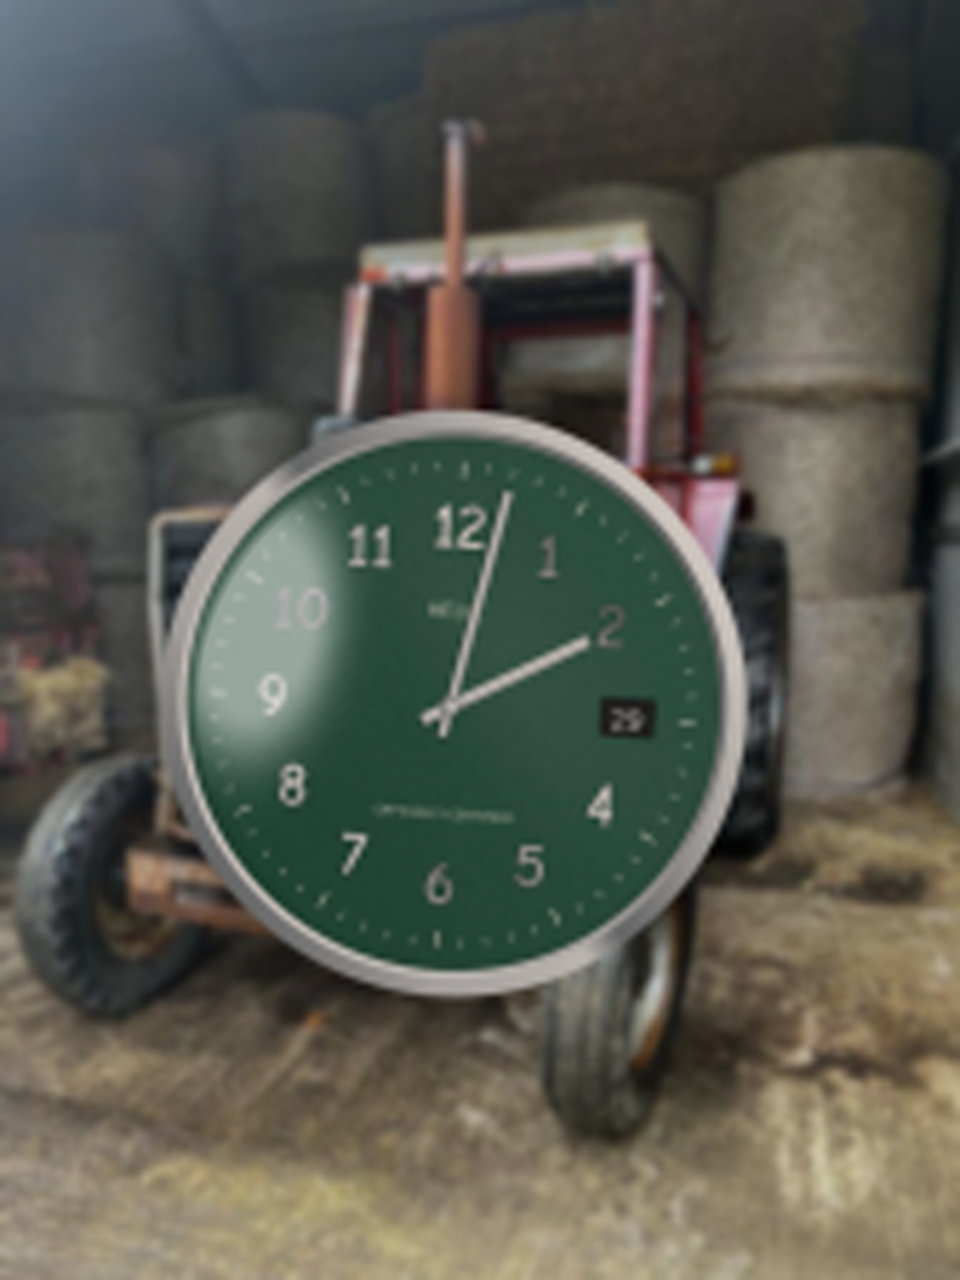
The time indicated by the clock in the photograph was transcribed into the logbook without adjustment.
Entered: 2:02
